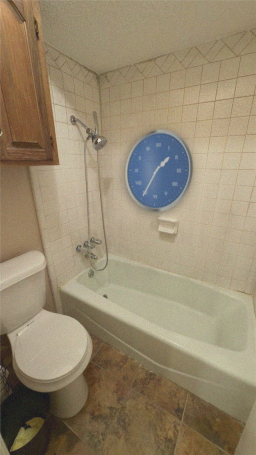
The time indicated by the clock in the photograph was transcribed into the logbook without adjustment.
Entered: 1:35
